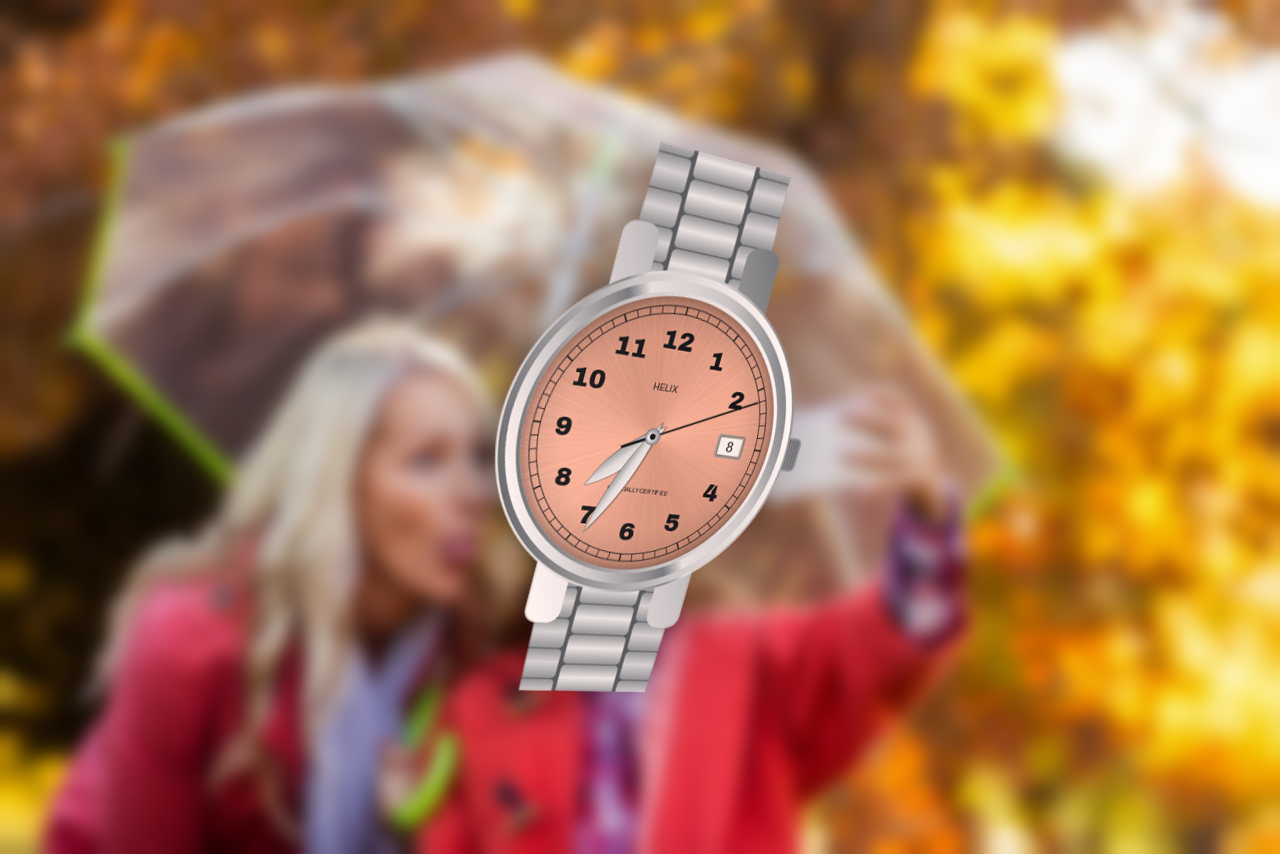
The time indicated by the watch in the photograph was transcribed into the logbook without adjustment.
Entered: 7:34:11
